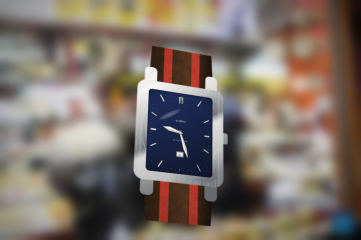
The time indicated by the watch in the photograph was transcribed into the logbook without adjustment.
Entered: 9:27
